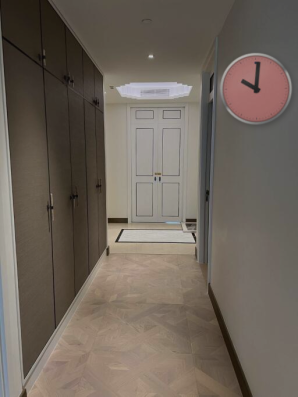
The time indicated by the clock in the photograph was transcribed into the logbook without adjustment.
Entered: 10:01
